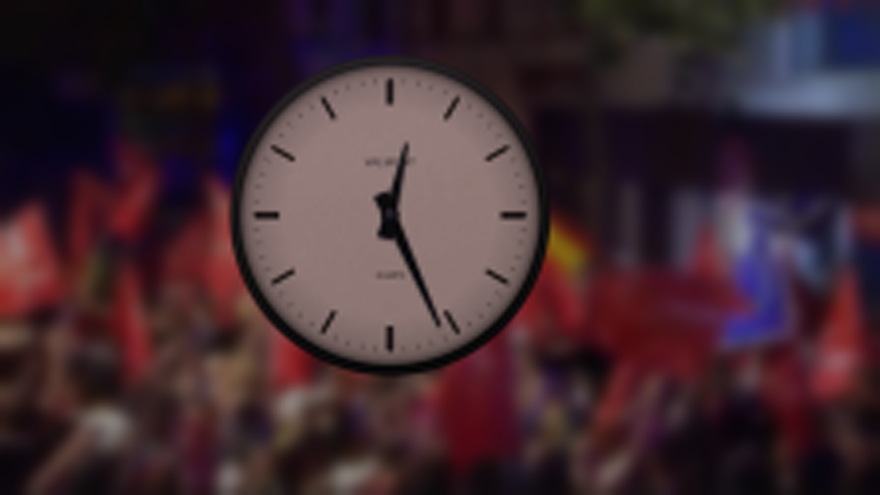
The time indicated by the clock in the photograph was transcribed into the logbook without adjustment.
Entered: 12:26
